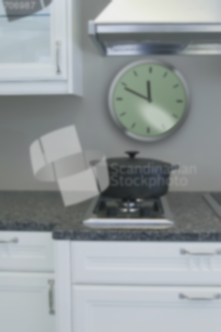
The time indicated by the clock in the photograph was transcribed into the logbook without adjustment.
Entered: 11:49
